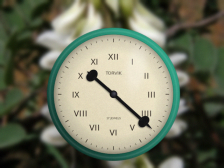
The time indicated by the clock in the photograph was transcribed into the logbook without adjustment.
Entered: 10:22
